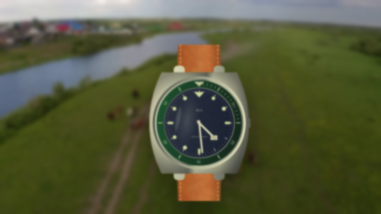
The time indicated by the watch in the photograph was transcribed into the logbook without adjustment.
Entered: 4:29
